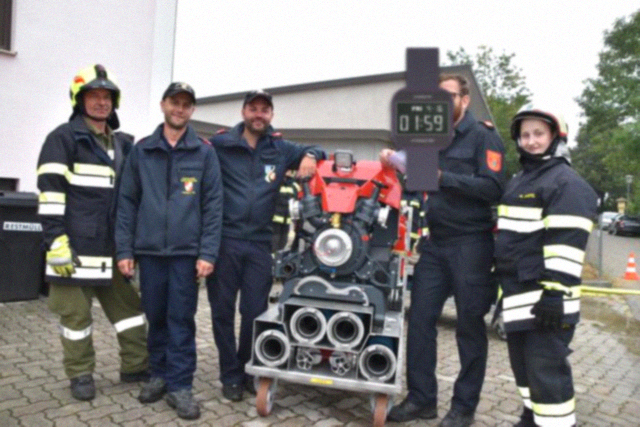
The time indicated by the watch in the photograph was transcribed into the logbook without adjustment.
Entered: 1:59
